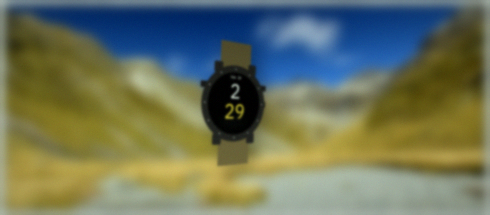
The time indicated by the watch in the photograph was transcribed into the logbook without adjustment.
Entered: 2:29
